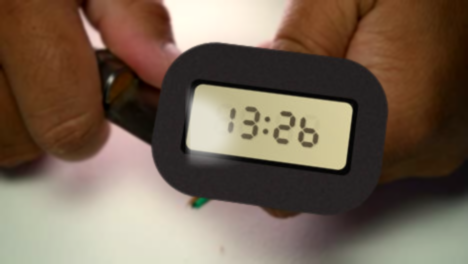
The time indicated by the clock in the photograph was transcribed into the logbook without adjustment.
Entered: 13:26
